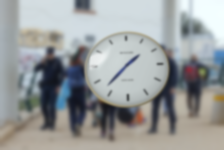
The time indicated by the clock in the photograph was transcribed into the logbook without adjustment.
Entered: 1:37
